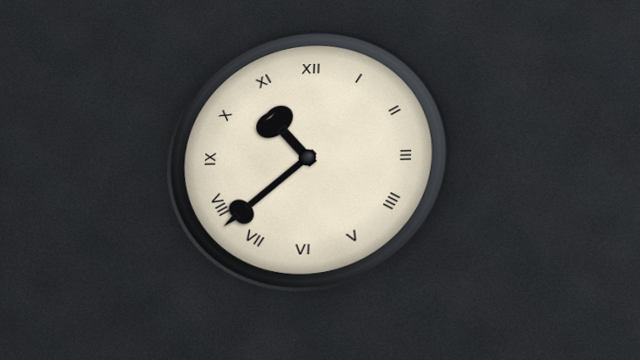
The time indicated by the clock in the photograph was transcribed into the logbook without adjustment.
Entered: 10:38
